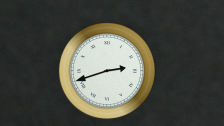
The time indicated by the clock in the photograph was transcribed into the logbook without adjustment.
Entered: 2:42
